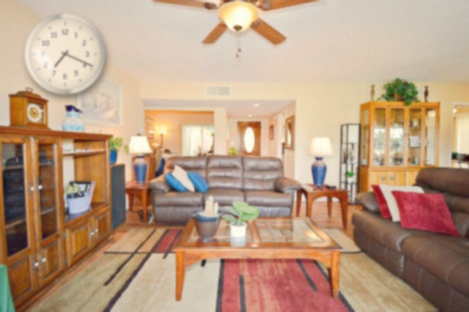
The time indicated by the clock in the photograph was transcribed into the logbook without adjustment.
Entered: 7:19
